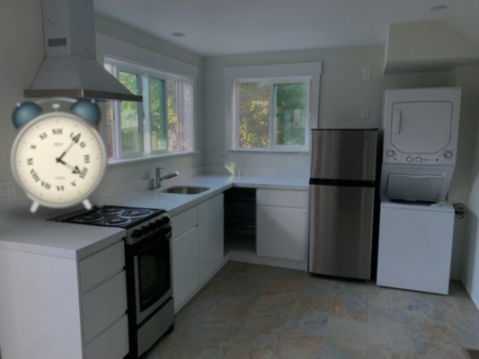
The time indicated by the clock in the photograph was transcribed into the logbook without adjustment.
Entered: 4:07
